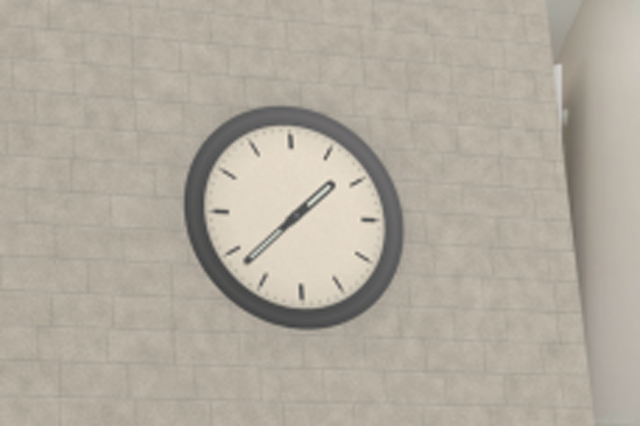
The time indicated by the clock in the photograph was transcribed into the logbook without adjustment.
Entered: 1:38
